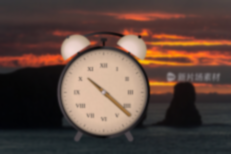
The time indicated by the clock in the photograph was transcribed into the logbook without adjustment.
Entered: 10:22
